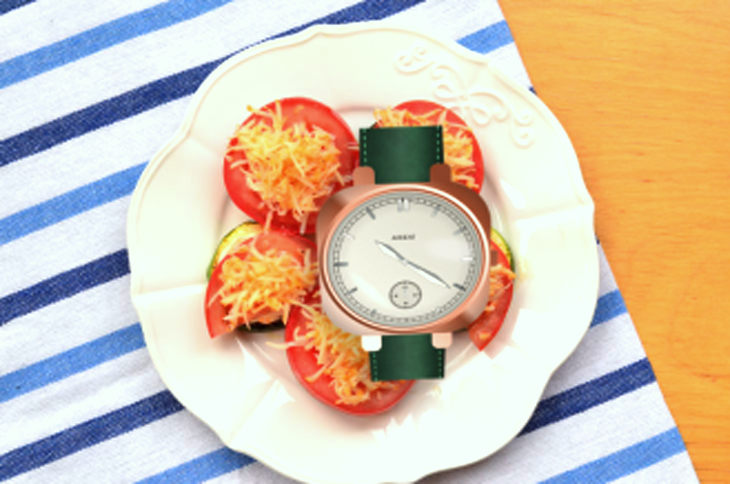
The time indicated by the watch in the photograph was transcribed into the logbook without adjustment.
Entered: 10:21
